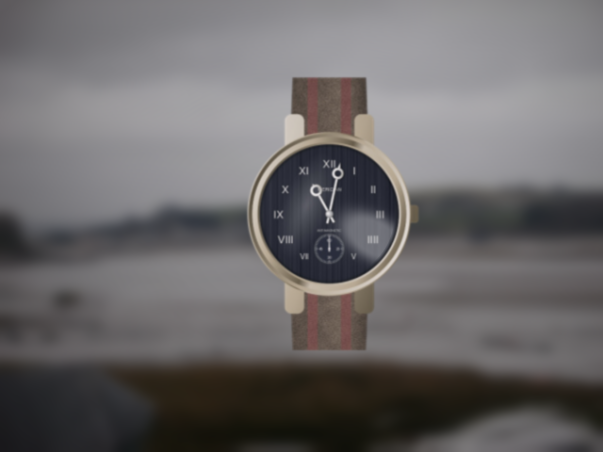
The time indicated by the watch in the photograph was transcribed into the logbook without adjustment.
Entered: 11:02
